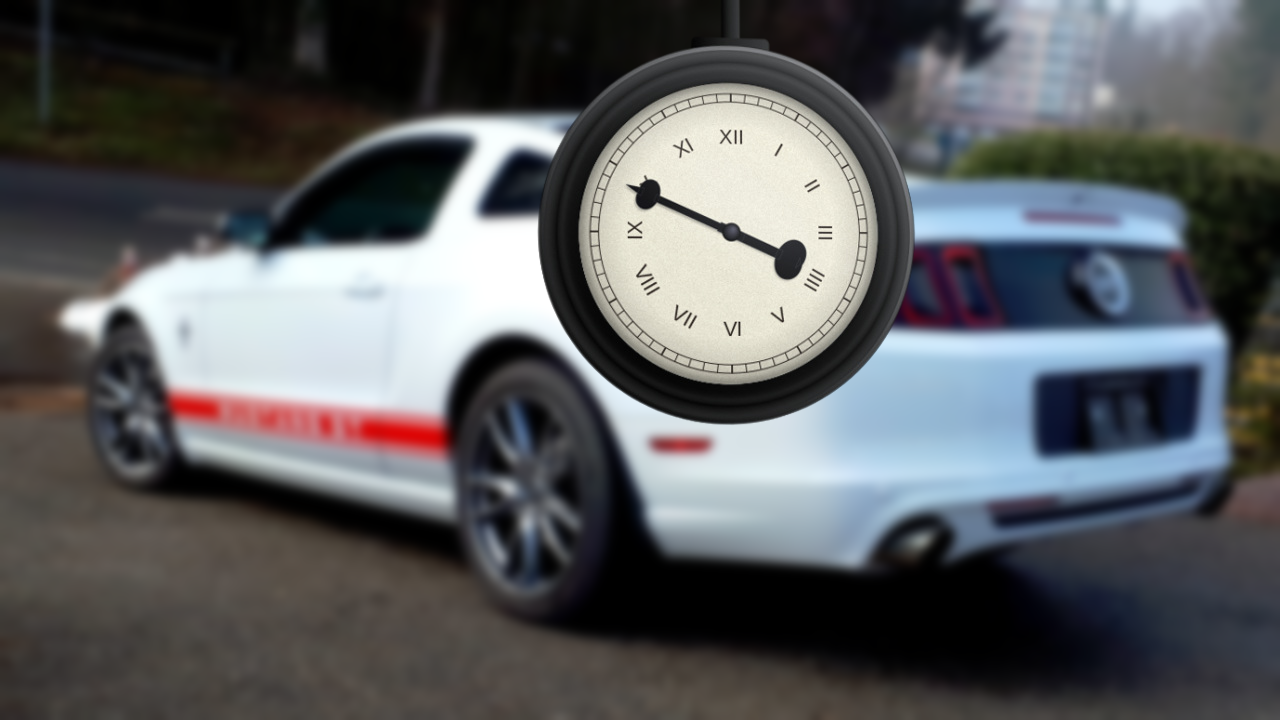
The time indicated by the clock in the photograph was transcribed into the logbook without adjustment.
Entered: 3:49
